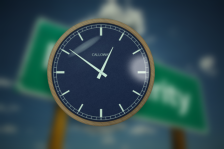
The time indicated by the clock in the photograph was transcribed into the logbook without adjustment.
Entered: 12:51
